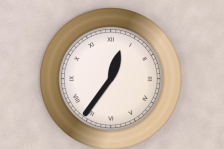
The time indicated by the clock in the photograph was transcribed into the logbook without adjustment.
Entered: 12:36
